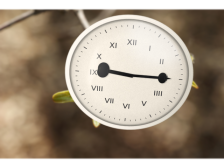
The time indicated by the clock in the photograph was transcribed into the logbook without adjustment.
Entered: 9:15
